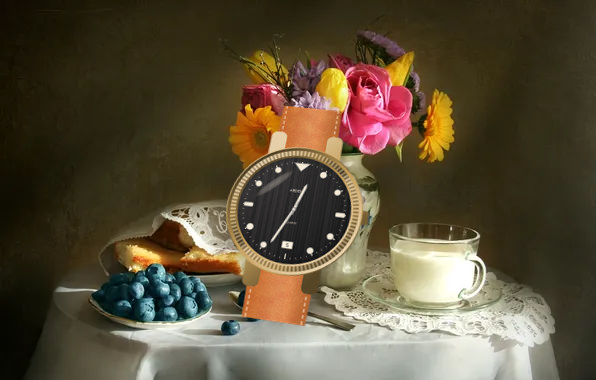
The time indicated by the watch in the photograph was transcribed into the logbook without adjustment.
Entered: 12:34
